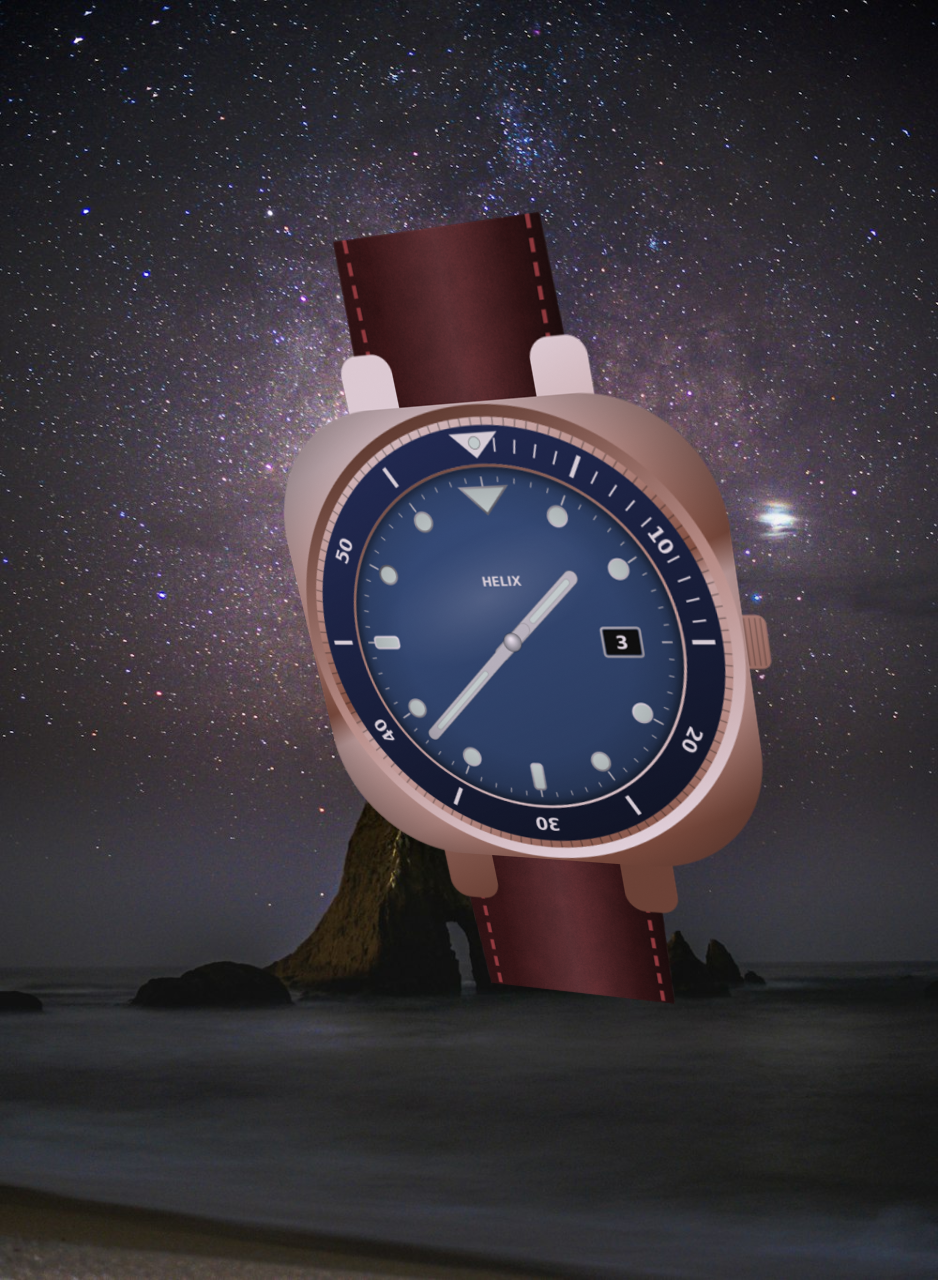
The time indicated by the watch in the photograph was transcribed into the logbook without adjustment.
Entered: 1:38
